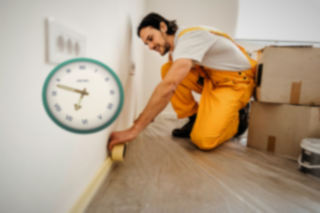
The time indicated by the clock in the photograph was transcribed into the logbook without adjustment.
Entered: 6:48
